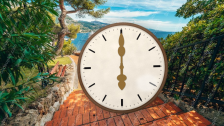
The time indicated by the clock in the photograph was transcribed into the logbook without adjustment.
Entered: 6:00
